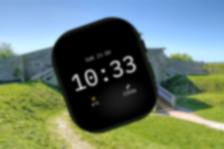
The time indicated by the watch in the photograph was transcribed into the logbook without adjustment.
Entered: 10:33
